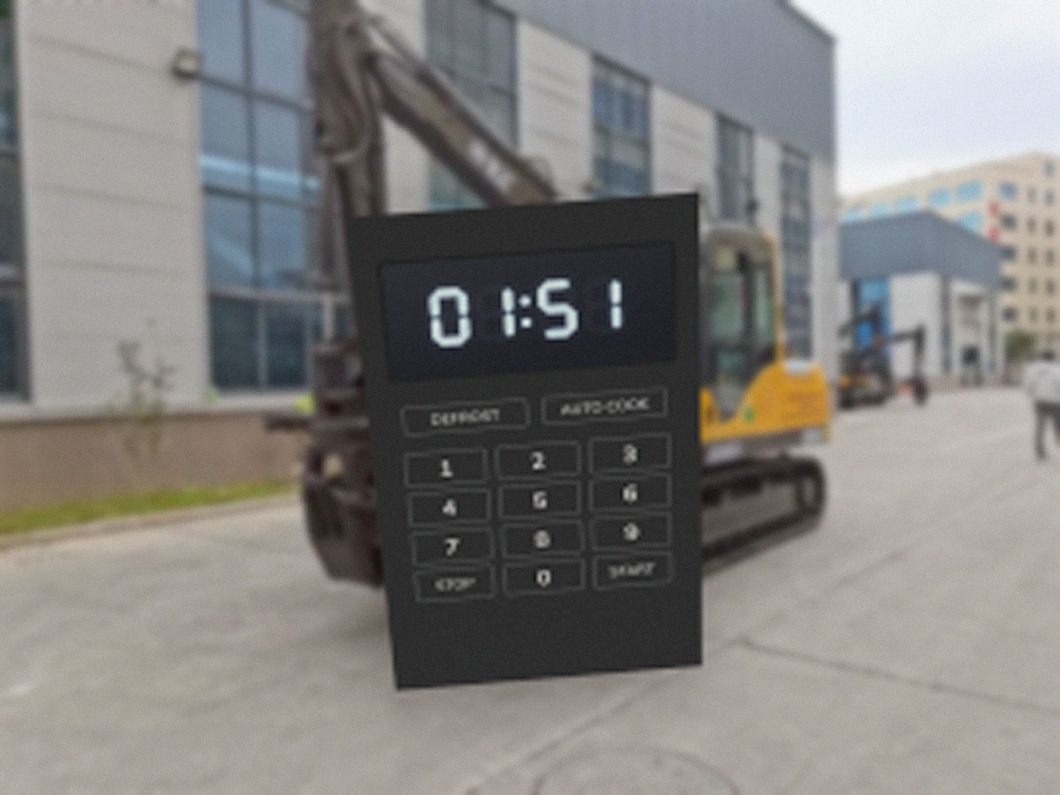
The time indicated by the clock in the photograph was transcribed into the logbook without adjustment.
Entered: 1:51
